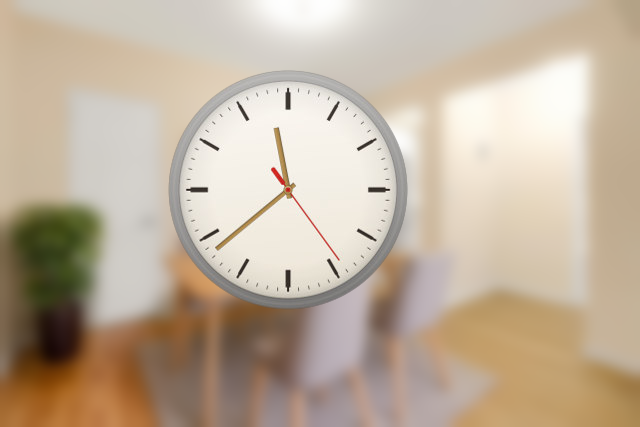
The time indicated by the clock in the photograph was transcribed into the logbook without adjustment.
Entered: 11:38:24
